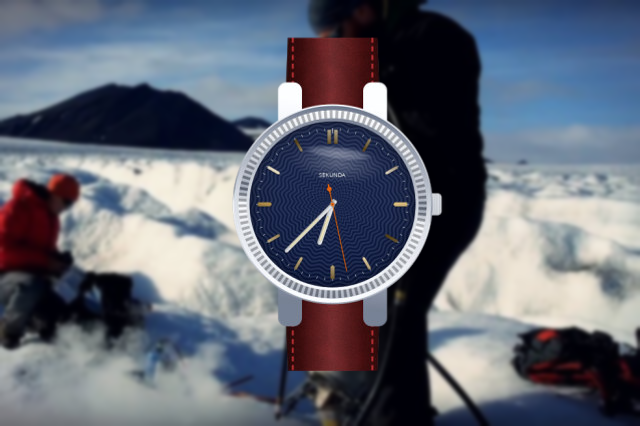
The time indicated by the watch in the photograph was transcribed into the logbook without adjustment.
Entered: 6:37:28
